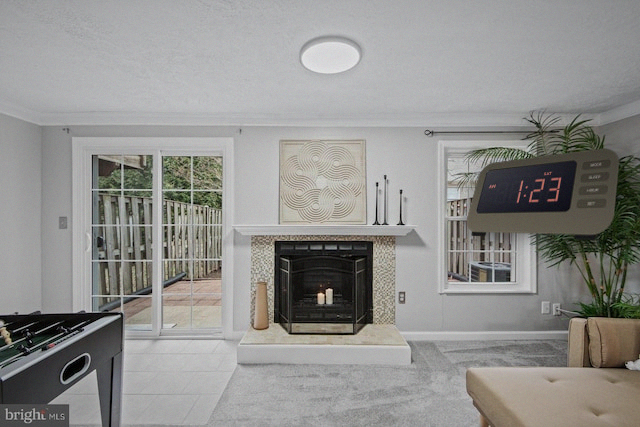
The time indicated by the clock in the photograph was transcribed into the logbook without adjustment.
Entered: 1:23
